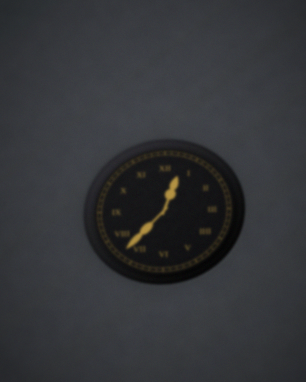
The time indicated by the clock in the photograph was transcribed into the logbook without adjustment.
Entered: 12:37
